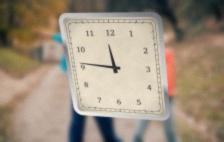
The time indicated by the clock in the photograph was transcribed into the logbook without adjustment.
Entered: 11:46
